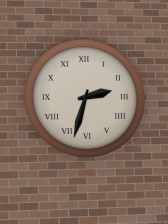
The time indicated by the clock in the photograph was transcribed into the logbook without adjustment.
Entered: 2:33
